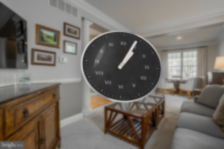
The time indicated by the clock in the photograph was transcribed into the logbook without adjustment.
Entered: 1:04
